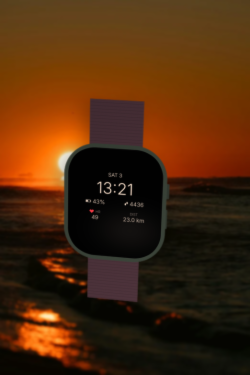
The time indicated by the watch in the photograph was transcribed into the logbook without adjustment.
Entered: 13:21
